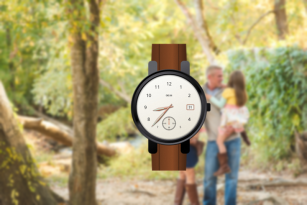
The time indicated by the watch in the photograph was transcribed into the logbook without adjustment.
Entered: 8:37
